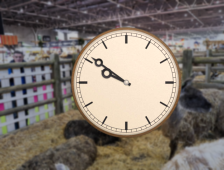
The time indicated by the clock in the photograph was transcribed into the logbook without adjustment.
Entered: 9:51
